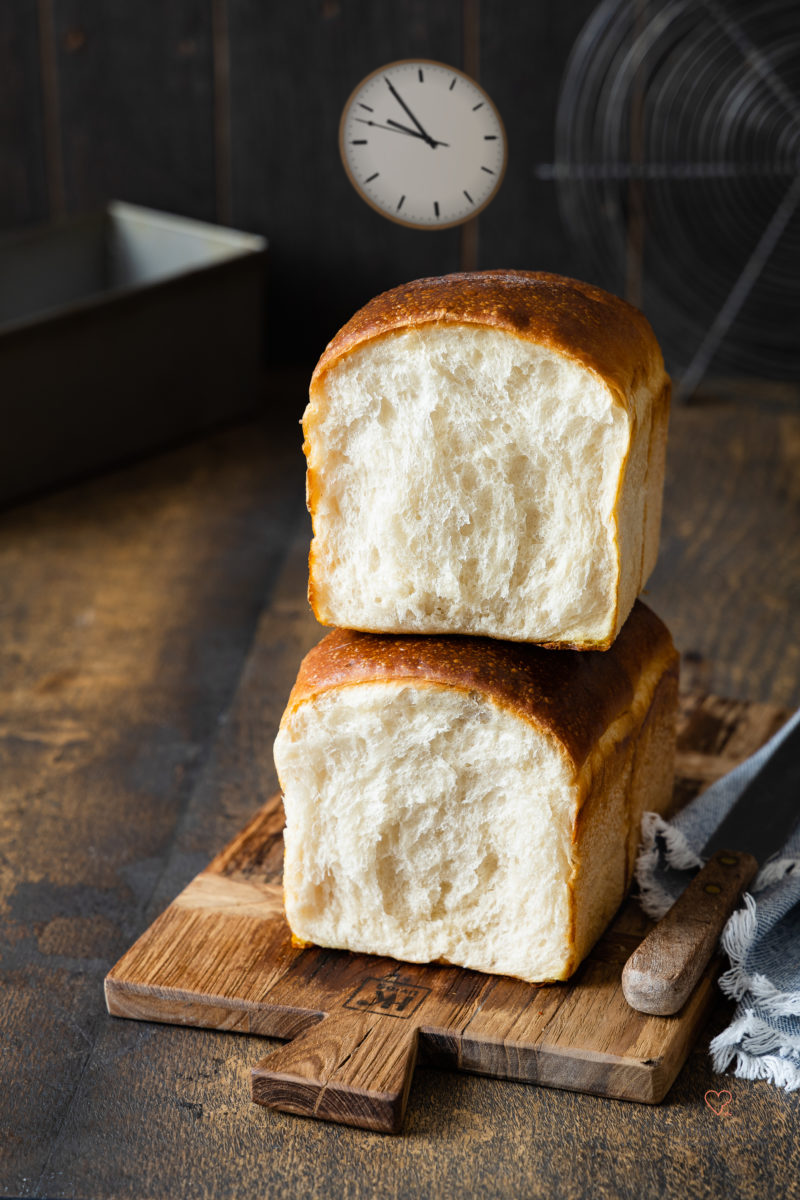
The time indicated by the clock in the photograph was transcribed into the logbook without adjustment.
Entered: 9:54:48
